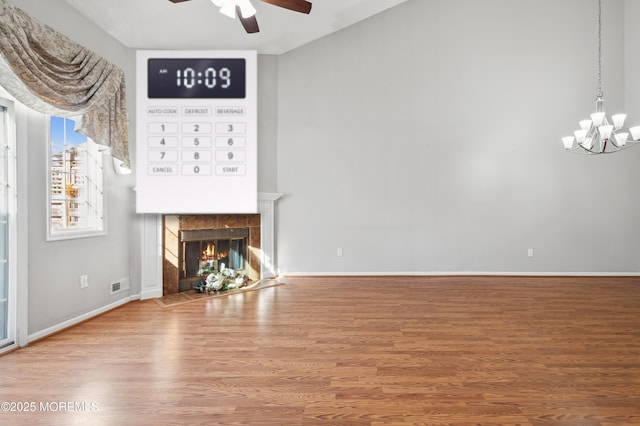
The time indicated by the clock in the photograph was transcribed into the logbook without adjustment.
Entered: 10:09
